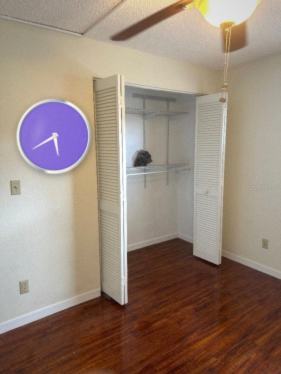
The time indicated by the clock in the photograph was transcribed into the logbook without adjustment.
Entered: 5:40
